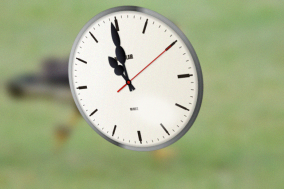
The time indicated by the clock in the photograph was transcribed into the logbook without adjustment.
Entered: 10:59:10
